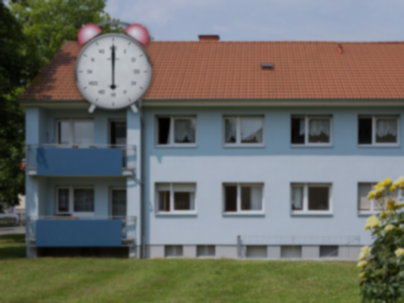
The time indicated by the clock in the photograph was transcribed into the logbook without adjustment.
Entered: 6:00
